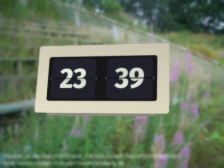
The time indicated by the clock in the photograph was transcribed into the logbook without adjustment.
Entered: 23:39
